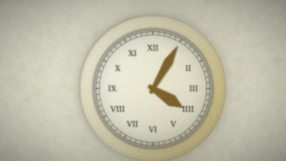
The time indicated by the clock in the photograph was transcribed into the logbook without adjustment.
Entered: 4:05
